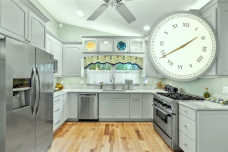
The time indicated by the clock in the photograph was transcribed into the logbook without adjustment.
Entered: 1:39
